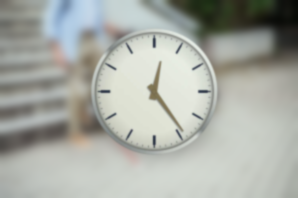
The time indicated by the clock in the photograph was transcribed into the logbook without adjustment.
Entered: 12:24
